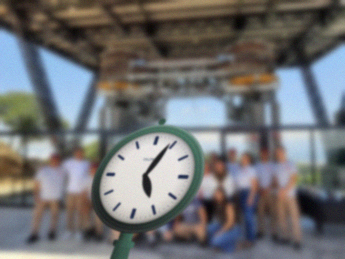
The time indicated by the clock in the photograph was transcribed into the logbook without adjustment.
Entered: 5:04
